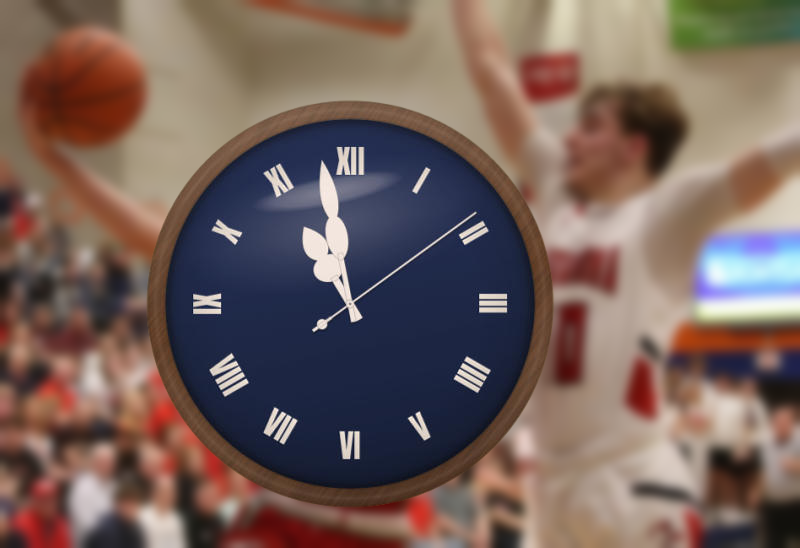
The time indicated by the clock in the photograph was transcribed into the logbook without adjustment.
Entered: 10:58:09
